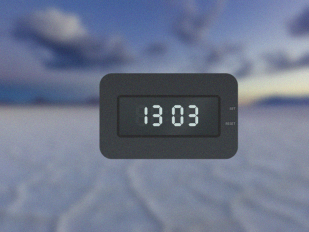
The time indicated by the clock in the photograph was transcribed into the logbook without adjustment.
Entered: 13:03
